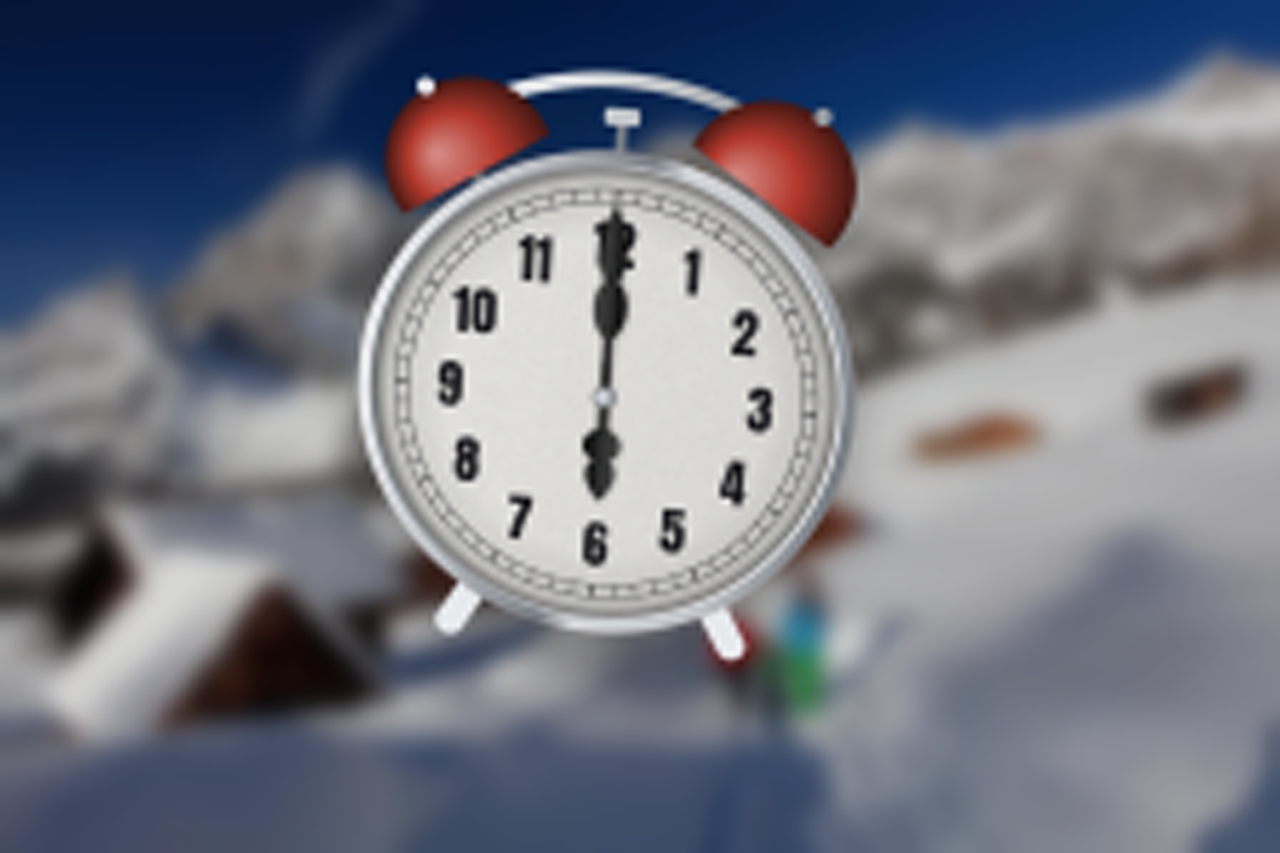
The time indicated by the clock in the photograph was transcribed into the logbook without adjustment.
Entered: 6:00
